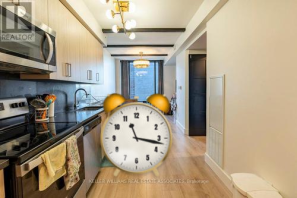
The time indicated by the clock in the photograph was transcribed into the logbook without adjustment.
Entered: 11:17
